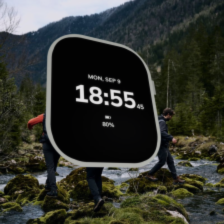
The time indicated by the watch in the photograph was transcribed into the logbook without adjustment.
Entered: 18:55
